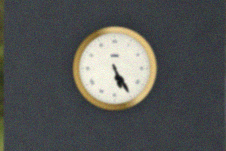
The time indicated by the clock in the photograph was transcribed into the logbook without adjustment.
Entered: 5:25
